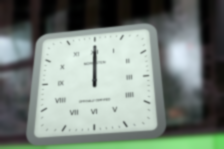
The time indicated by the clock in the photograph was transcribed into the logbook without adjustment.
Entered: 12:00
